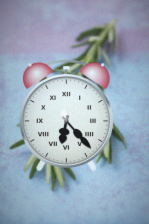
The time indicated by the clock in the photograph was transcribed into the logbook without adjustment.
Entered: 6:23
